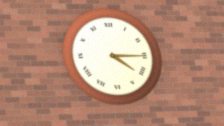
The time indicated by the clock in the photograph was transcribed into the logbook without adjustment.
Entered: 4:15
